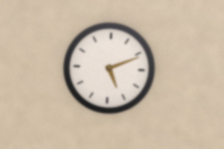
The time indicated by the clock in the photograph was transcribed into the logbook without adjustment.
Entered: 5:11
